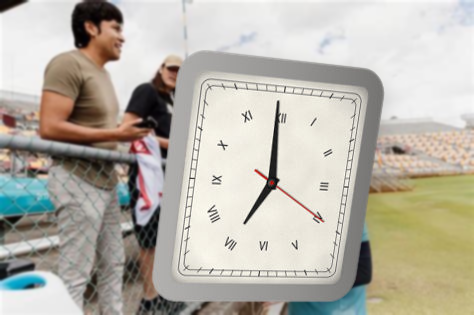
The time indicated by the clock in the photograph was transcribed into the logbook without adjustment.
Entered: 6:59:20
